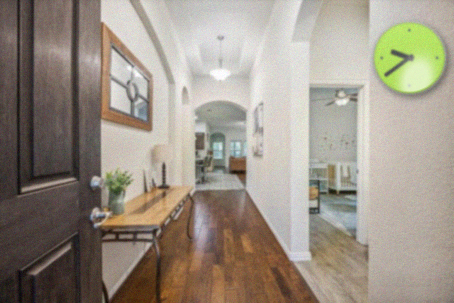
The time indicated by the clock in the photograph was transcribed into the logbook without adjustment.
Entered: 9:39
